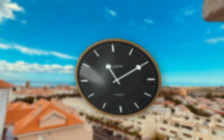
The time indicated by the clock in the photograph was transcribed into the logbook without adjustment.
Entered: 11:10
